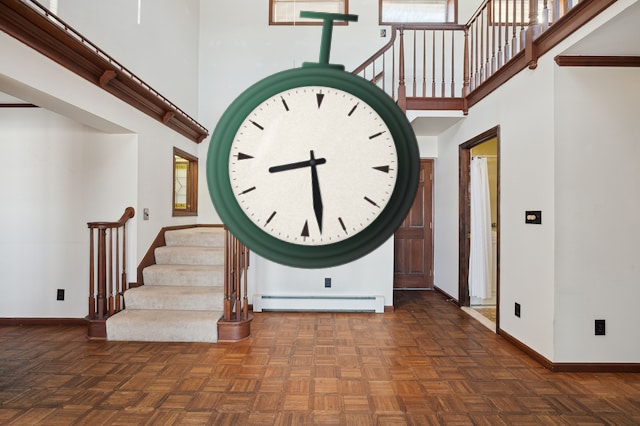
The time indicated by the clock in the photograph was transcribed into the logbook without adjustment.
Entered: 8:28
